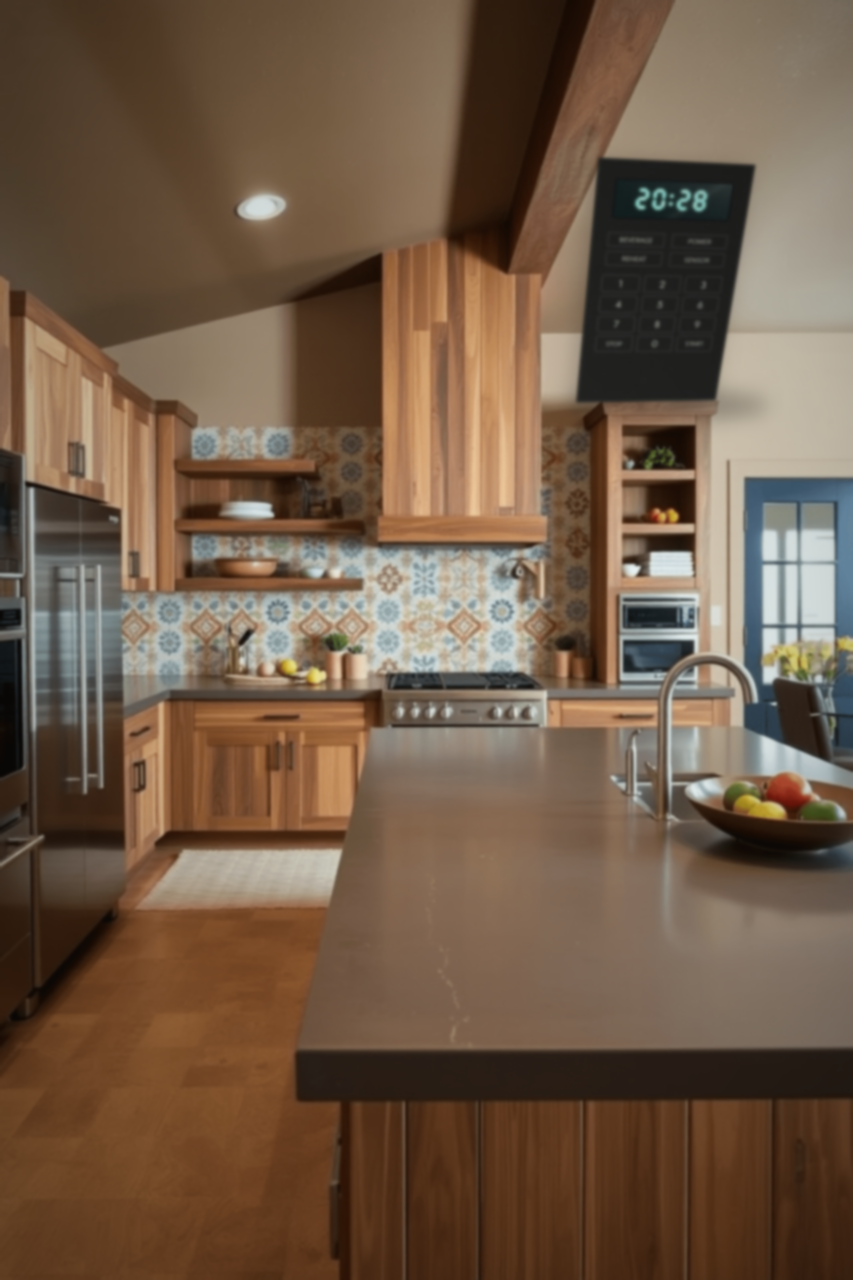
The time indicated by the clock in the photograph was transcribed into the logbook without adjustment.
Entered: 20:28
